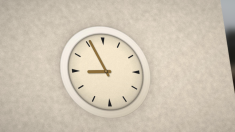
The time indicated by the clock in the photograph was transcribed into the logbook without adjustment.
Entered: 8:56
